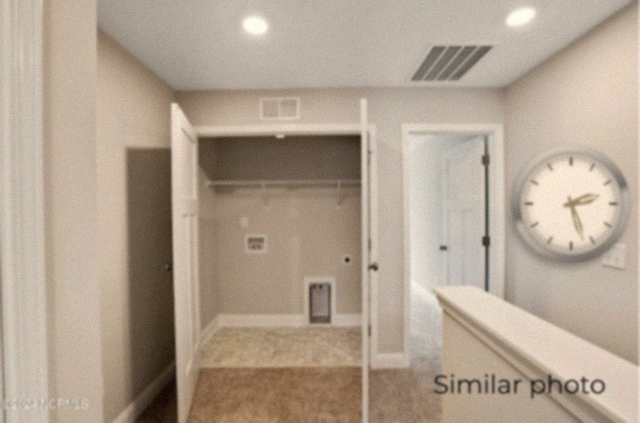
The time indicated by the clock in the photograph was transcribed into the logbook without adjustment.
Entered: 2:27
